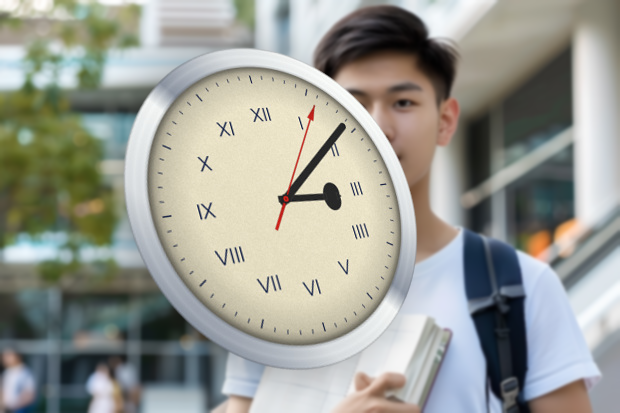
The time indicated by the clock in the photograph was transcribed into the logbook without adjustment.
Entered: 3:09:06
